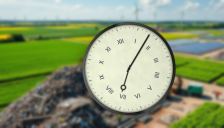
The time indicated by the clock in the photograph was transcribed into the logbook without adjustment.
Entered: 7:08
